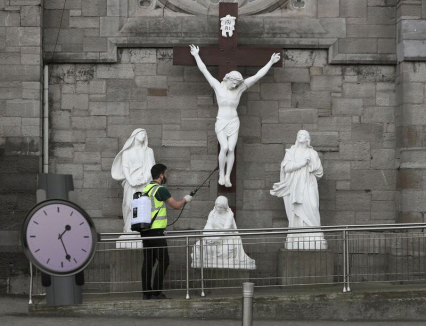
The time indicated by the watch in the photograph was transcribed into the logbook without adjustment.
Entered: 1:27
